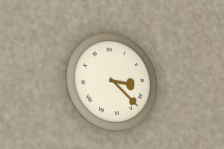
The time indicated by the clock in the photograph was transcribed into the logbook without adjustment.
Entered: 3:23
